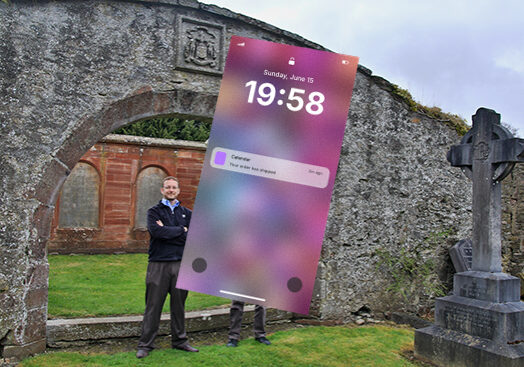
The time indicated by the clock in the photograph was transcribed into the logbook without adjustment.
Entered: 19:58
